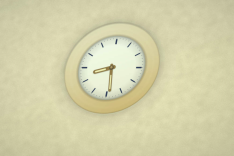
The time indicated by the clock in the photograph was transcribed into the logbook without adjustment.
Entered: 8:29
